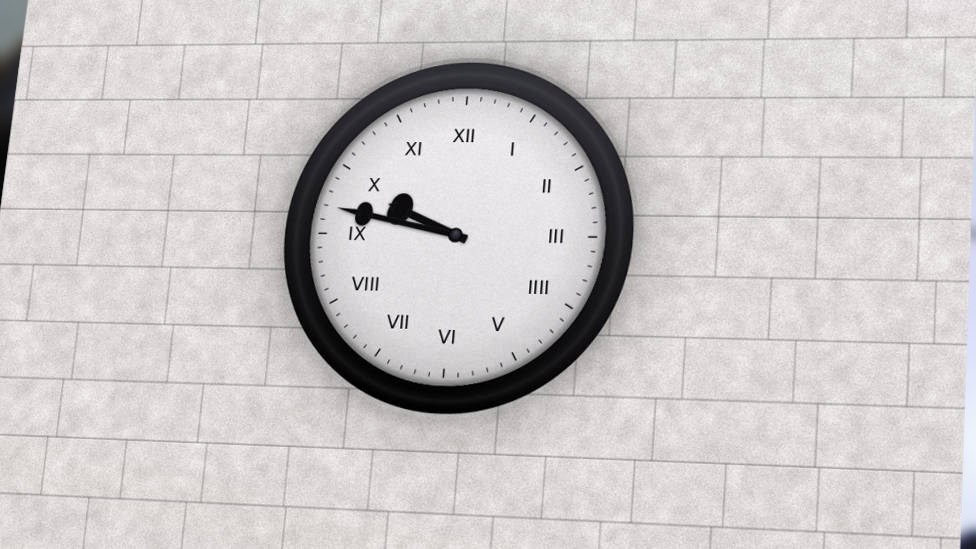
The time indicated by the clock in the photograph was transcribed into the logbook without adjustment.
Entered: 9:47
